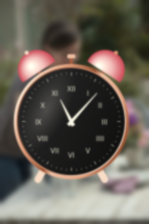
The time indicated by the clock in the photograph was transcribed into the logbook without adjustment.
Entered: 11:07
